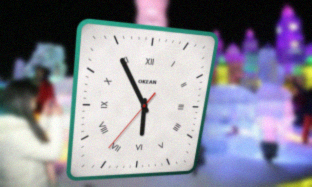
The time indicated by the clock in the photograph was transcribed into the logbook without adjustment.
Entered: 5:54:36
